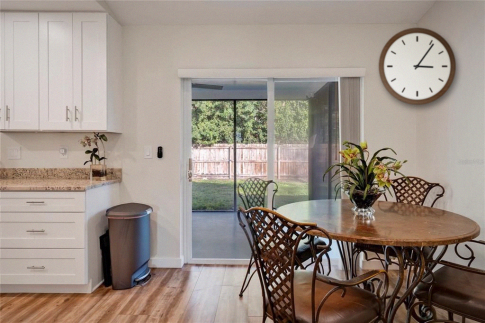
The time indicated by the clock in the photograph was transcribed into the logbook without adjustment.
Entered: 3:06
